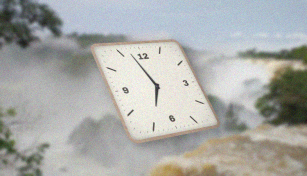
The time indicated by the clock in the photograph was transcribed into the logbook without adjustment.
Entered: 6:57
